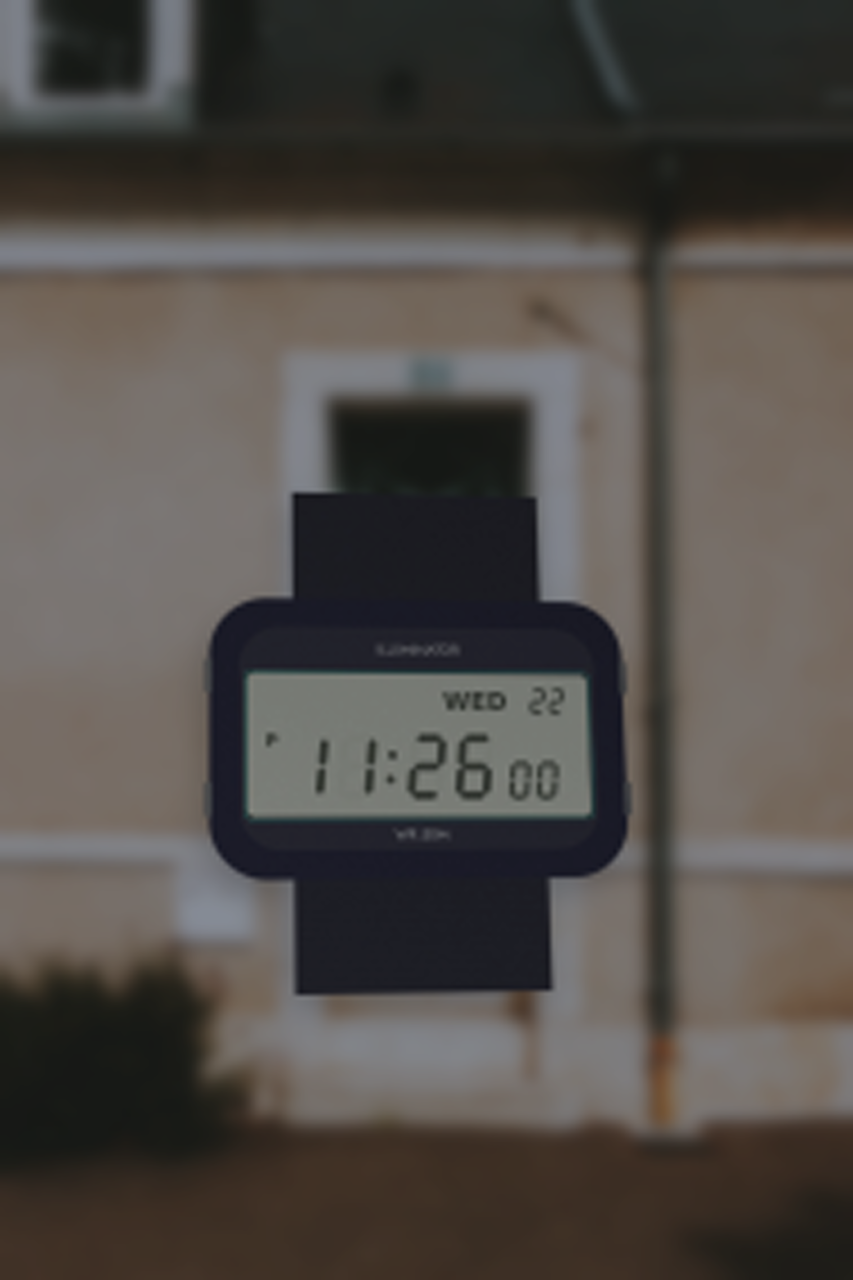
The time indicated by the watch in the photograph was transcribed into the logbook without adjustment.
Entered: 11:26:00
